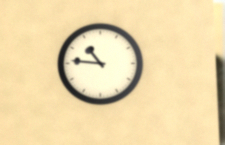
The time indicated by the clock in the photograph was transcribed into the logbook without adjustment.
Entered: 10:46
